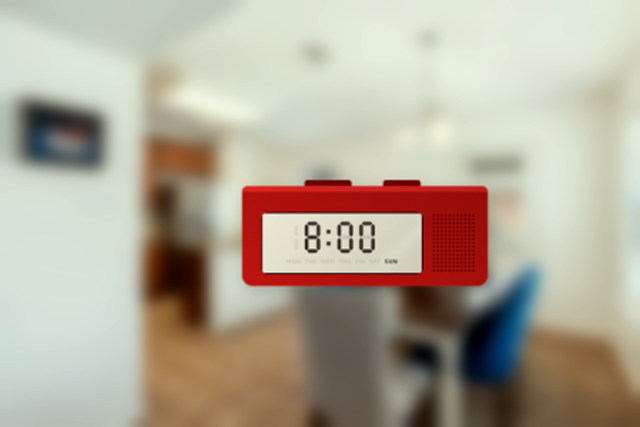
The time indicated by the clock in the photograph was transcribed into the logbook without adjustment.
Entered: 8:00
